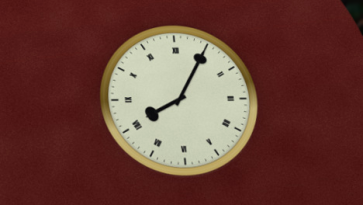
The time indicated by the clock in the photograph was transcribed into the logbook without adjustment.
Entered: 8:05
